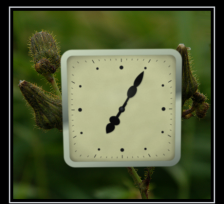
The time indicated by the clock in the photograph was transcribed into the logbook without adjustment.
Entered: 7:05
